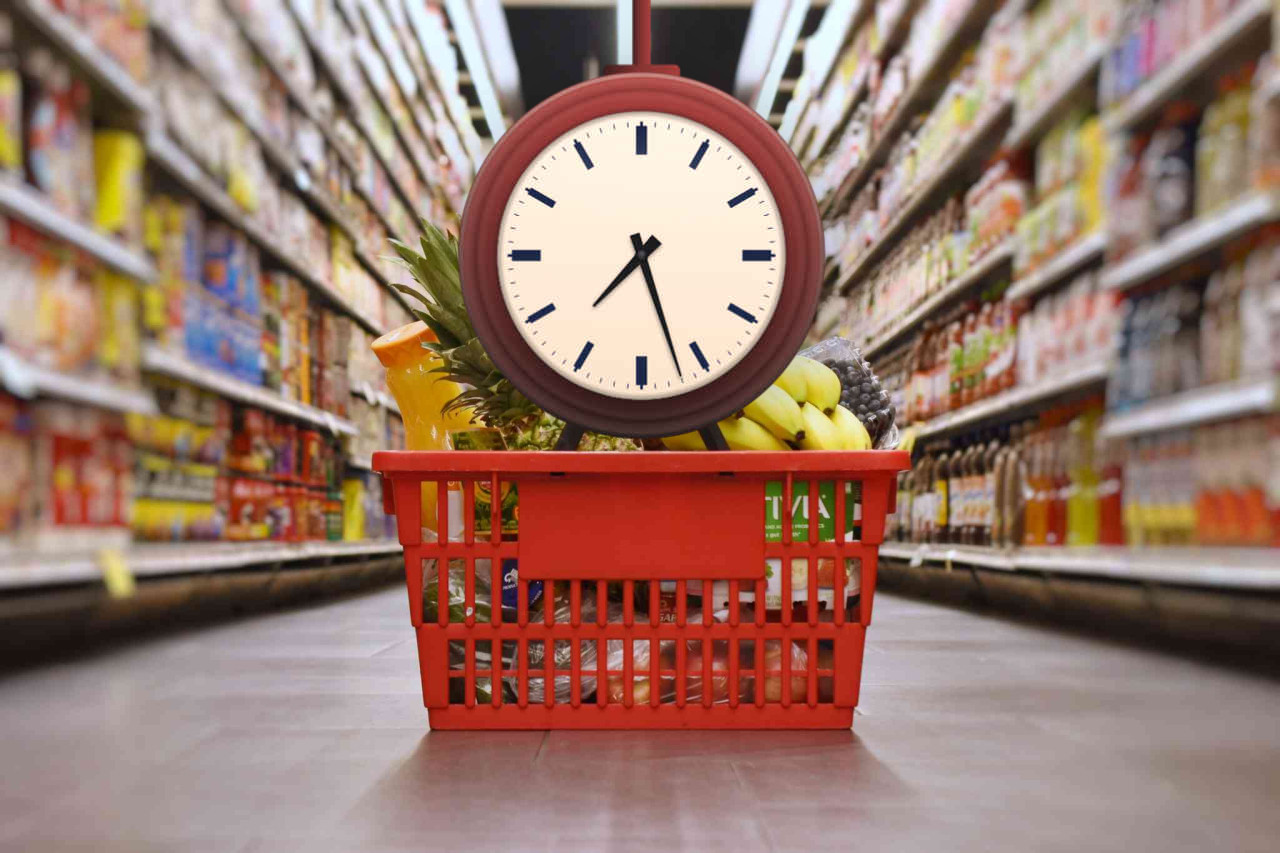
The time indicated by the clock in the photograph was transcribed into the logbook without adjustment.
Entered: 7:27
